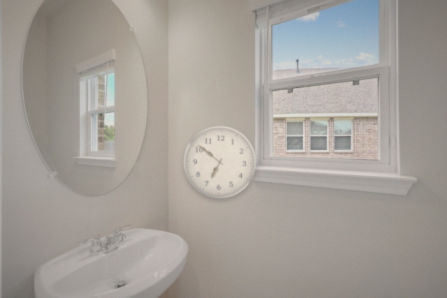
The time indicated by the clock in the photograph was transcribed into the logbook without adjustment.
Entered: 6:51
